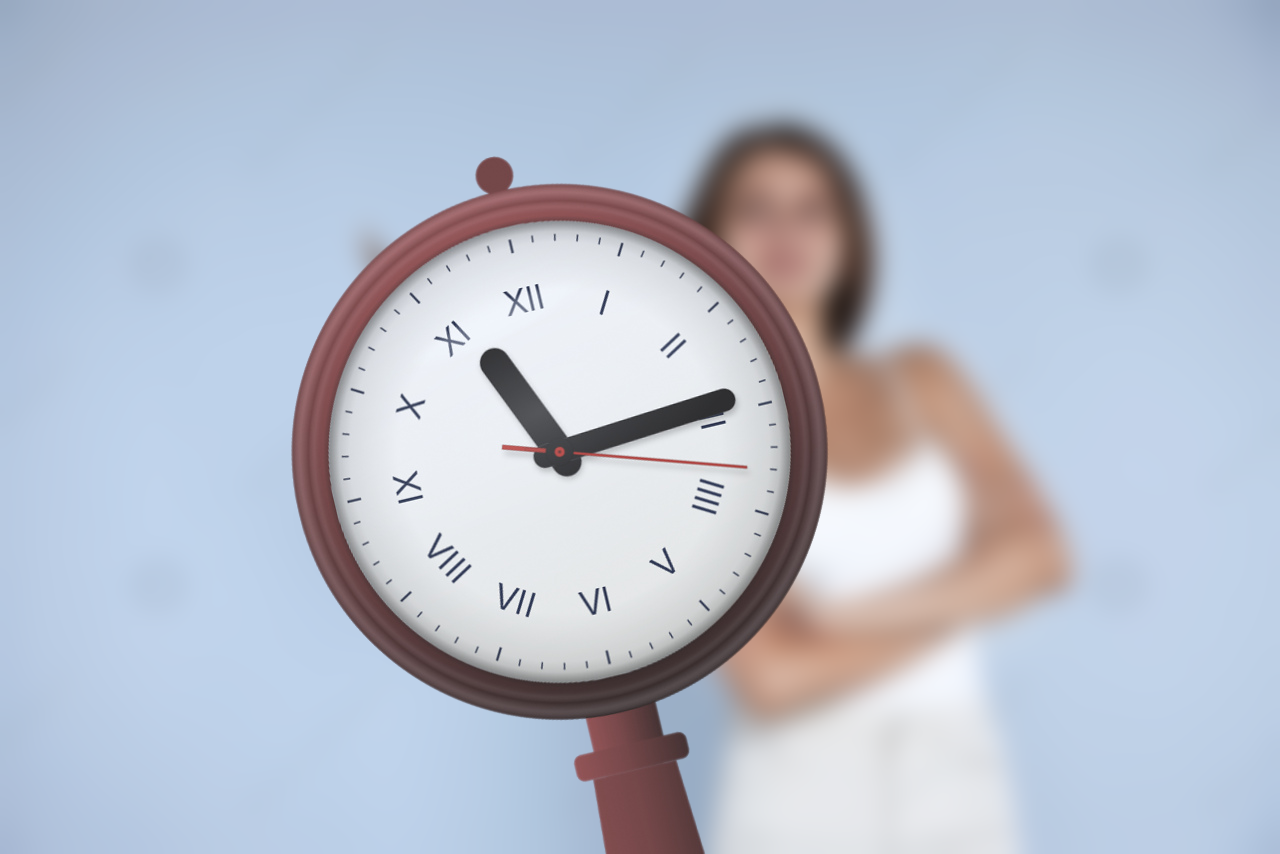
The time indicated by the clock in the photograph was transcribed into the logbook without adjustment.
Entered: 11:14:18
